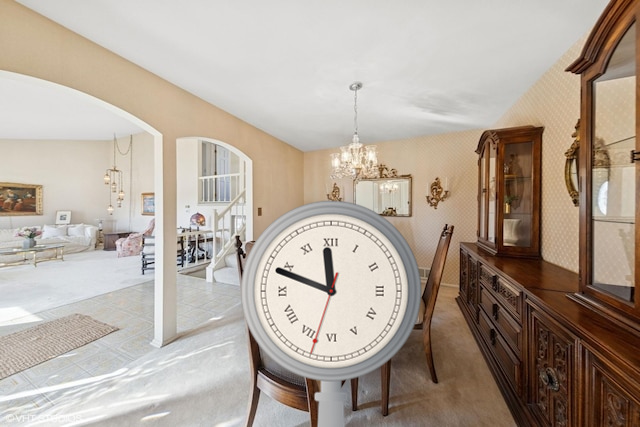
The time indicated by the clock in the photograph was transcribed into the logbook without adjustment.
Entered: 11:48:33
